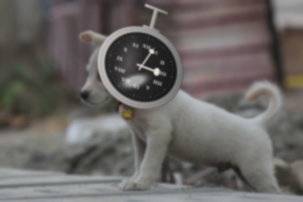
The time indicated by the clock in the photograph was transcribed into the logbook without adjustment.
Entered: 3:03
